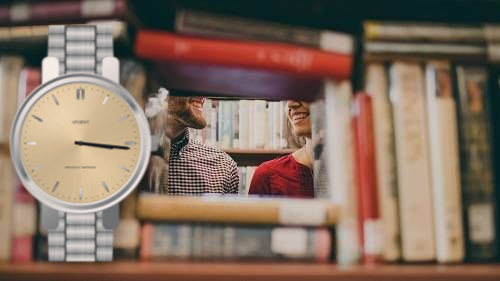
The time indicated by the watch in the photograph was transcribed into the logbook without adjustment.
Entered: 3:16
